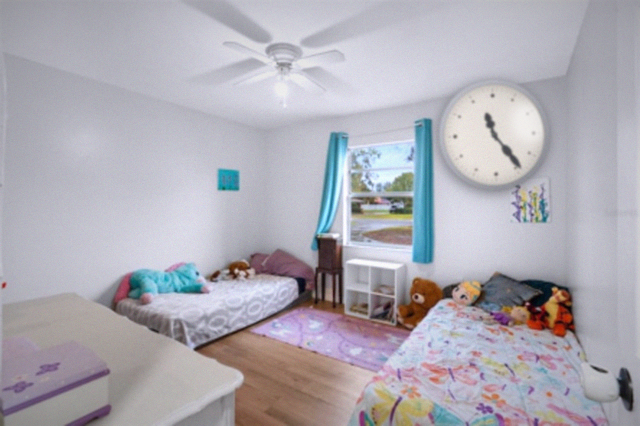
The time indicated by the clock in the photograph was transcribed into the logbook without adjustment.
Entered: 11:24
